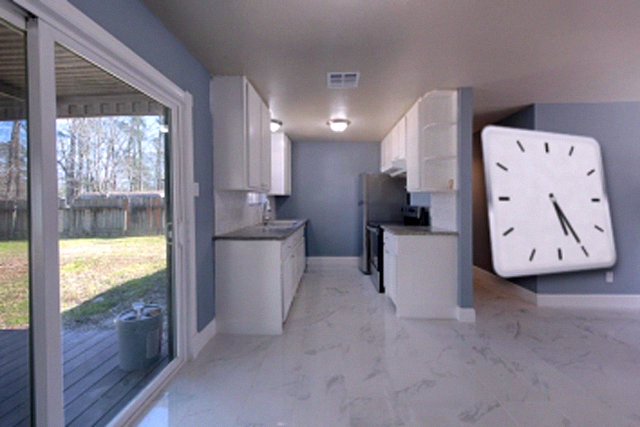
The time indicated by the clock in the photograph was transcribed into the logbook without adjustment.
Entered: 5:25
